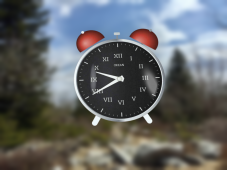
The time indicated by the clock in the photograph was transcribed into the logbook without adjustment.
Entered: 9:40
